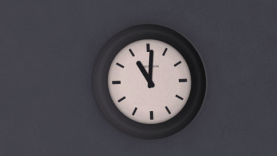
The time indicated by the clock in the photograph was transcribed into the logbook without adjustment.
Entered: 11:01
